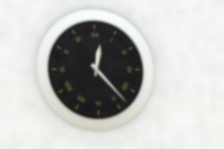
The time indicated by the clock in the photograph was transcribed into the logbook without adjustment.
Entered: 12:23
